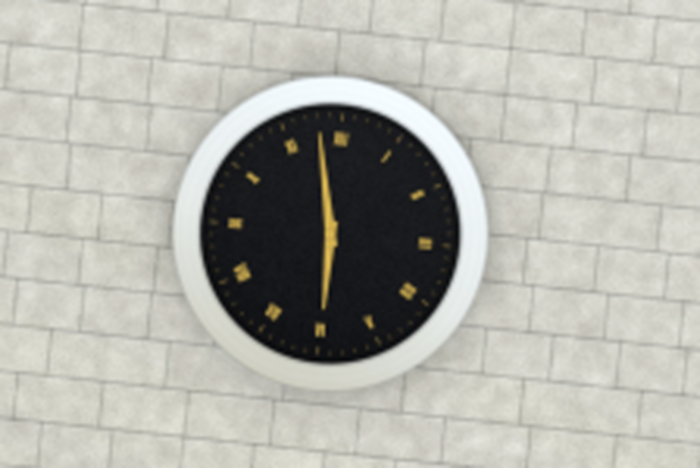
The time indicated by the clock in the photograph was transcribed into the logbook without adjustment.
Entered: 5:58
